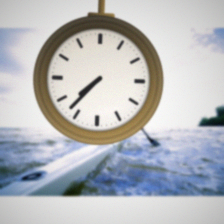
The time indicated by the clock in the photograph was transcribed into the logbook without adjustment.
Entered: 7:37
